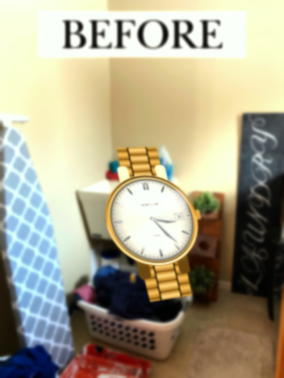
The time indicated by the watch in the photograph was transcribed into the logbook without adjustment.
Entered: 3:24
